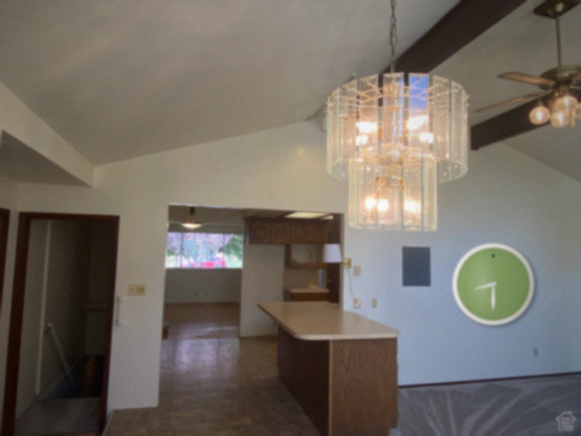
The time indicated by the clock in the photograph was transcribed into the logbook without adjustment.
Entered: 8:30
